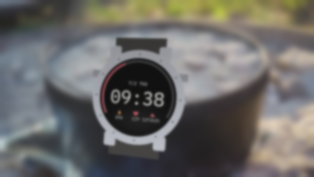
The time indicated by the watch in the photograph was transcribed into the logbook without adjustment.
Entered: 9:38
